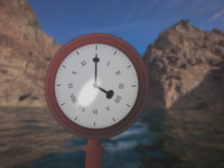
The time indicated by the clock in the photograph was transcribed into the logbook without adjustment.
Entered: 4:00
